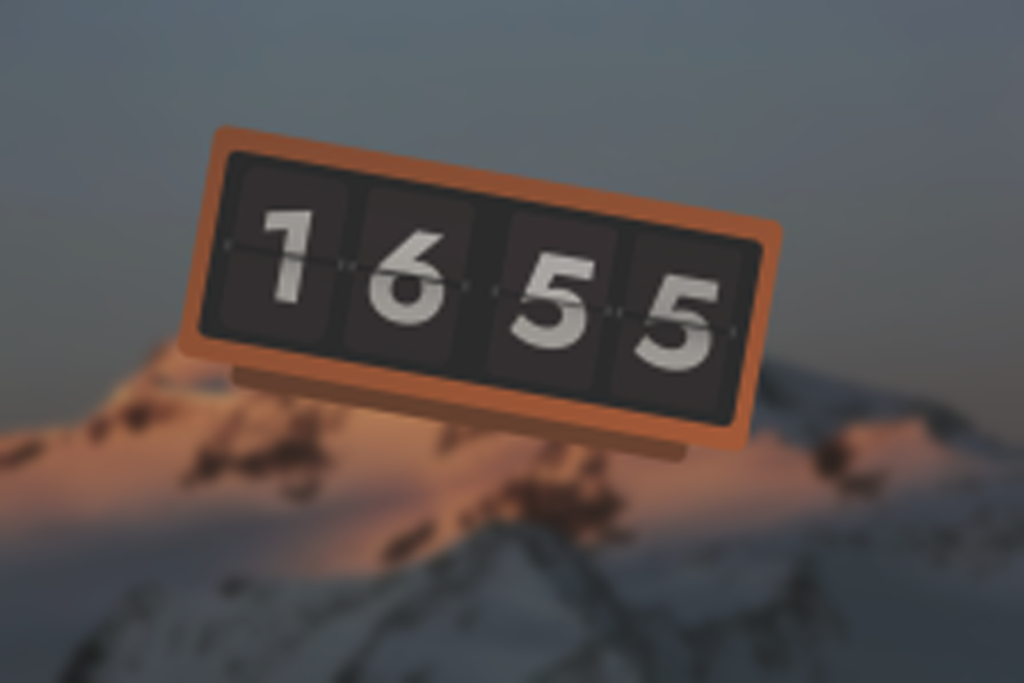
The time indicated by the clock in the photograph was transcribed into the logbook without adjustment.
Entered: 16:55
